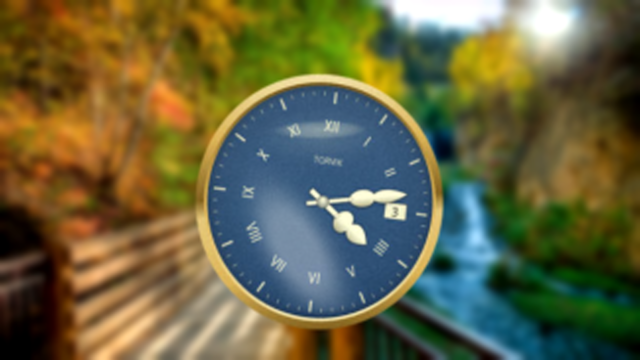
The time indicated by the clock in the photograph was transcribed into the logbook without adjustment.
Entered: 4:13
